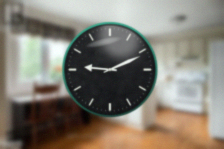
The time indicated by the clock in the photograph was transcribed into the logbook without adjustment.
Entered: 9:11
